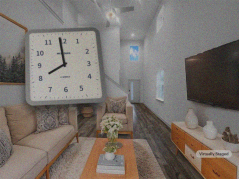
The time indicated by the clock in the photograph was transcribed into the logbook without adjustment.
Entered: 7:59
